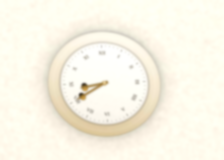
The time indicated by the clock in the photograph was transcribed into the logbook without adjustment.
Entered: 8:40
